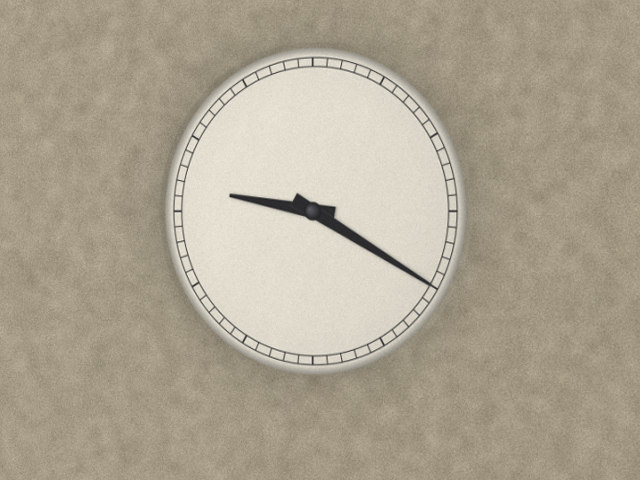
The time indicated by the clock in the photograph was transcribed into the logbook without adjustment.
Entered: 9:20
